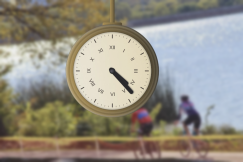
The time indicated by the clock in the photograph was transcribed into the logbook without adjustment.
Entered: 4:23
